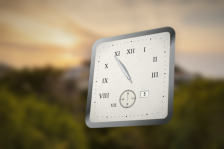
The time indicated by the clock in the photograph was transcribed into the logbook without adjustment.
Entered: 10:54
